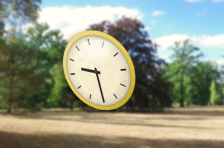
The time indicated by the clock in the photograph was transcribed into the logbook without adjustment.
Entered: 9:30
